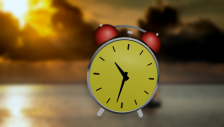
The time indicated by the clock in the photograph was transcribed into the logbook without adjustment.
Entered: 10:32
